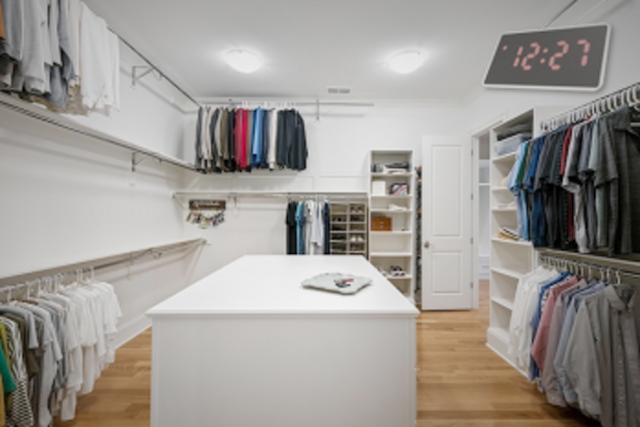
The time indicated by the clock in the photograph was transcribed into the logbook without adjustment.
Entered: 12:27
